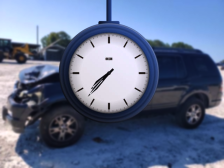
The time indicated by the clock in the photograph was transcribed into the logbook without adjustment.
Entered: 7:37
